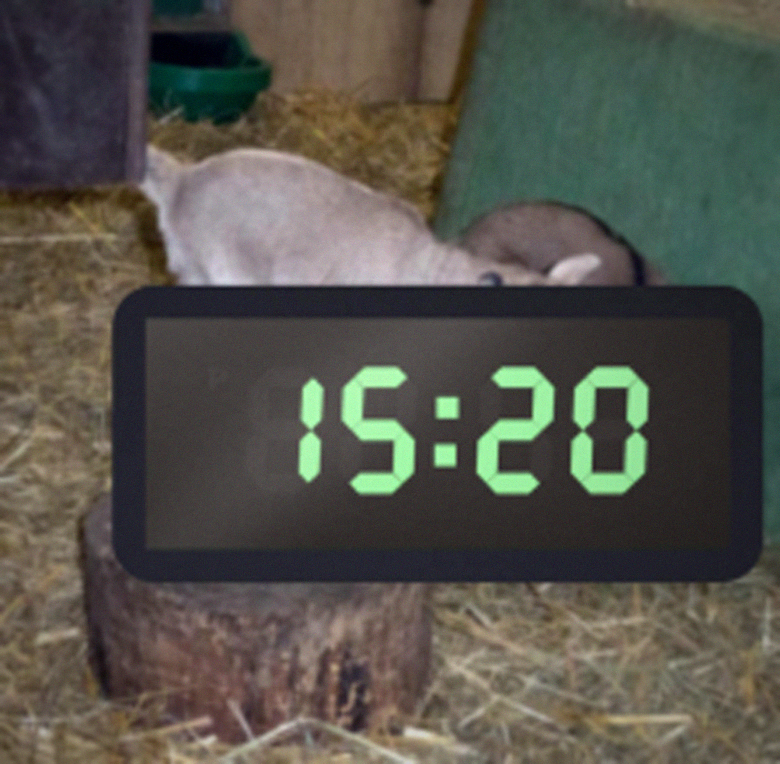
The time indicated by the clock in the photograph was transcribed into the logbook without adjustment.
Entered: 15:20
